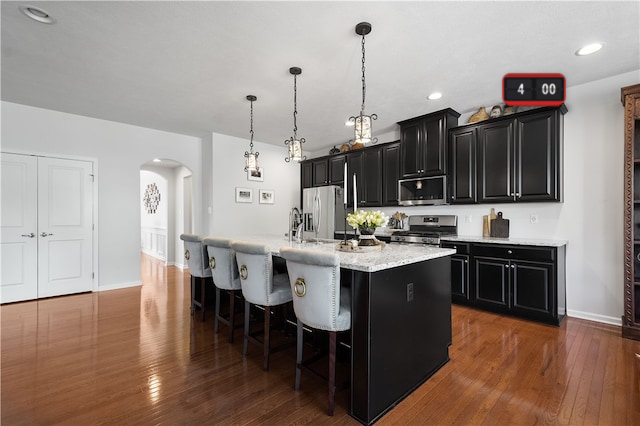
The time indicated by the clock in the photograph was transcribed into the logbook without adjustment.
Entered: 4:00
